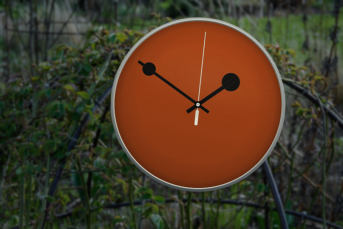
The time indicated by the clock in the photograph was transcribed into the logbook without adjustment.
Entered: 1:51:01
